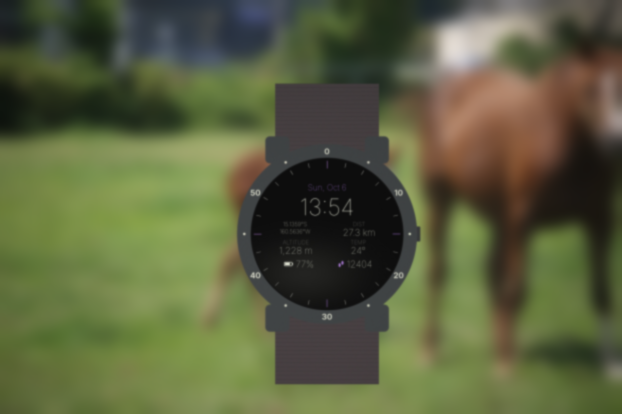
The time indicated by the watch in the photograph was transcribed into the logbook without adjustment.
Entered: 13:54
